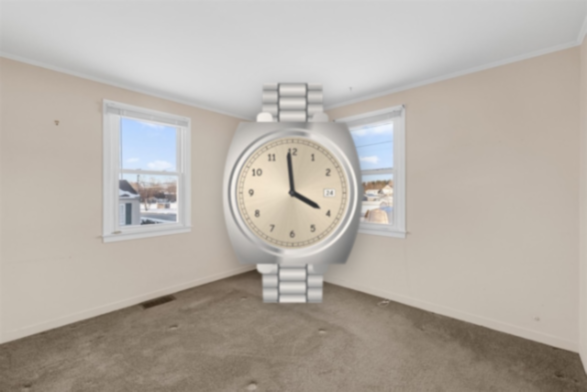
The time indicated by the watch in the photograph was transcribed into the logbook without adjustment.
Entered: 3:59
